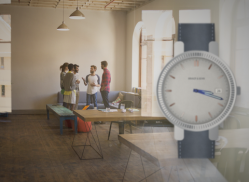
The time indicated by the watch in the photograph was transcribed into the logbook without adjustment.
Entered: 3:18
